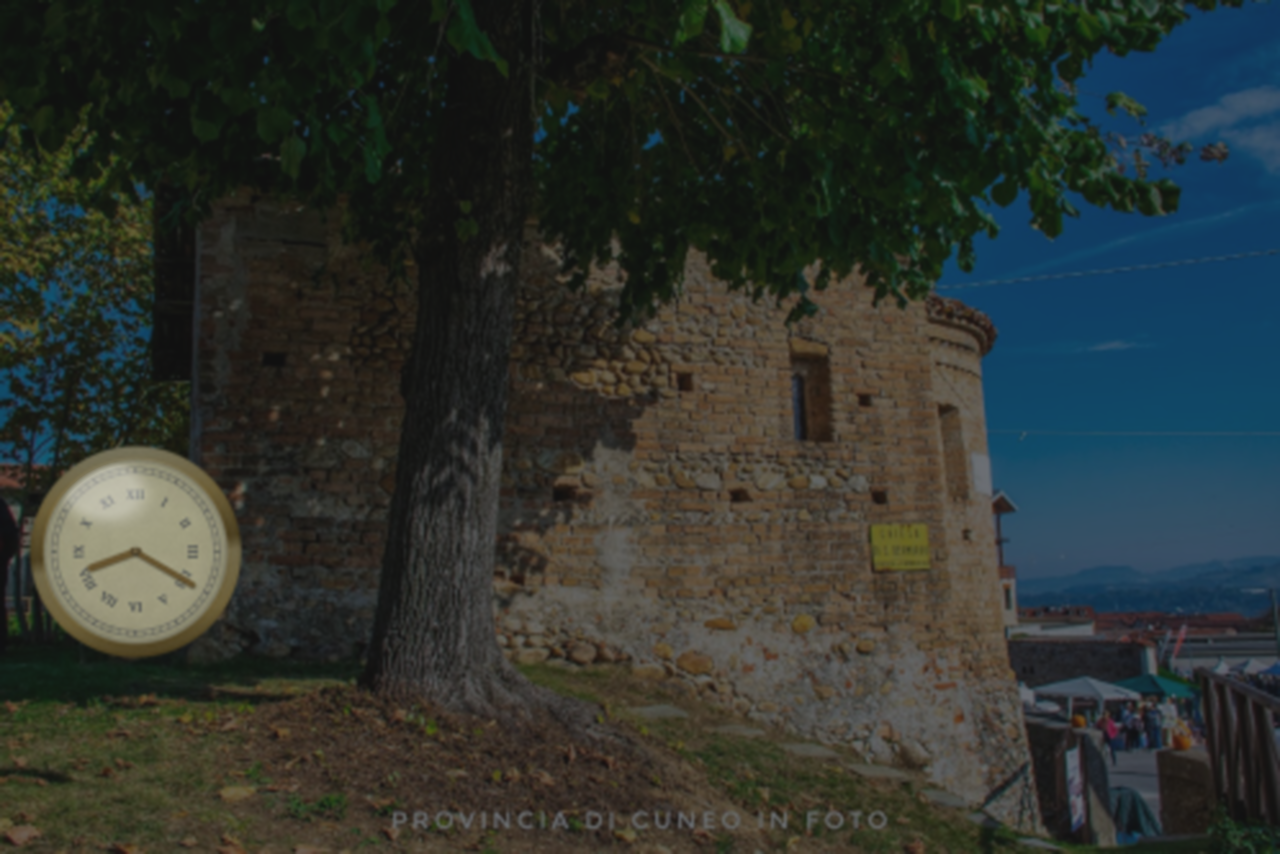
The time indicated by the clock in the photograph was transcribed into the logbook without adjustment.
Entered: 8:20
